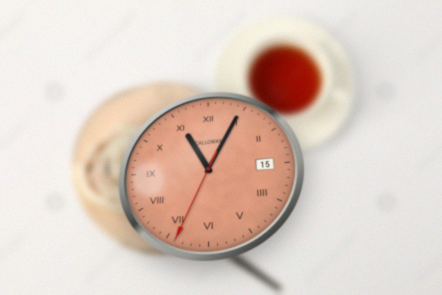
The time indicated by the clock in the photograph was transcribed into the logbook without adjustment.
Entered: 11:04:34
